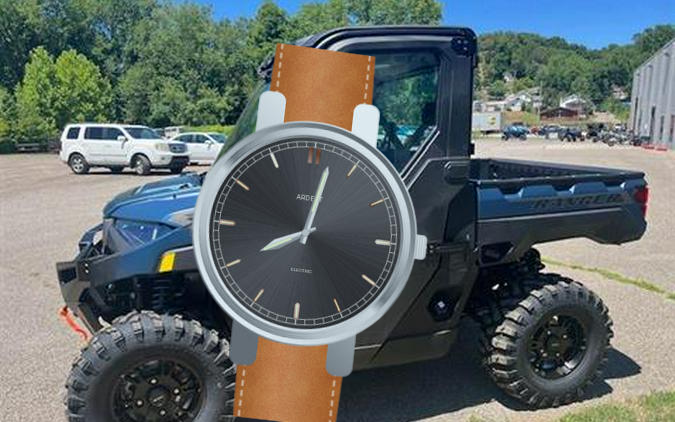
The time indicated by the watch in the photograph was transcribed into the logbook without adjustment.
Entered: 8:02
